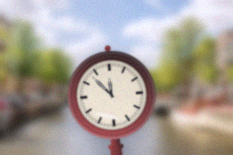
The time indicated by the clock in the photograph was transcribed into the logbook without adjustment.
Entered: 11:53
